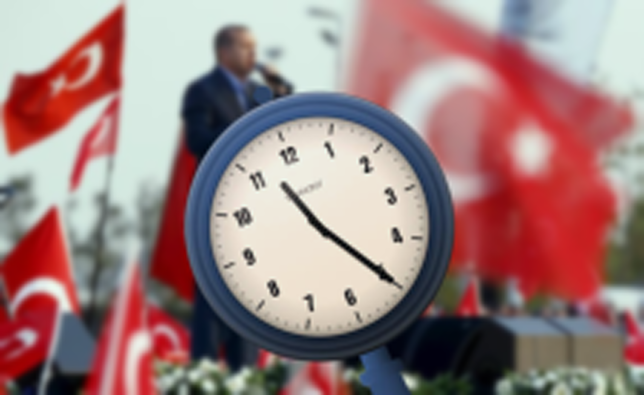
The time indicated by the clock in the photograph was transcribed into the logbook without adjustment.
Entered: 11:25
